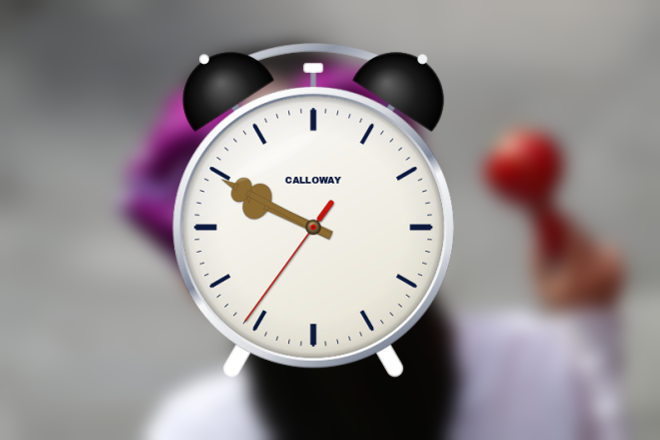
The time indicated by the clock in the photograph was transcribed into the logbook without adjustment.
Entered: 9:49:36
